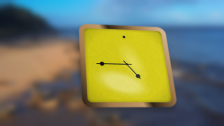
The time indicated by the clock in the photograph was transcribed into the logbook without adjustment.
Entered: 4:45
